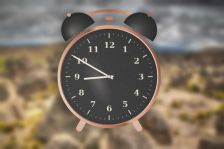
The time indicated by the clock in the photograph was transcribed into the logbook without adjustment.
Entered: 8:50
